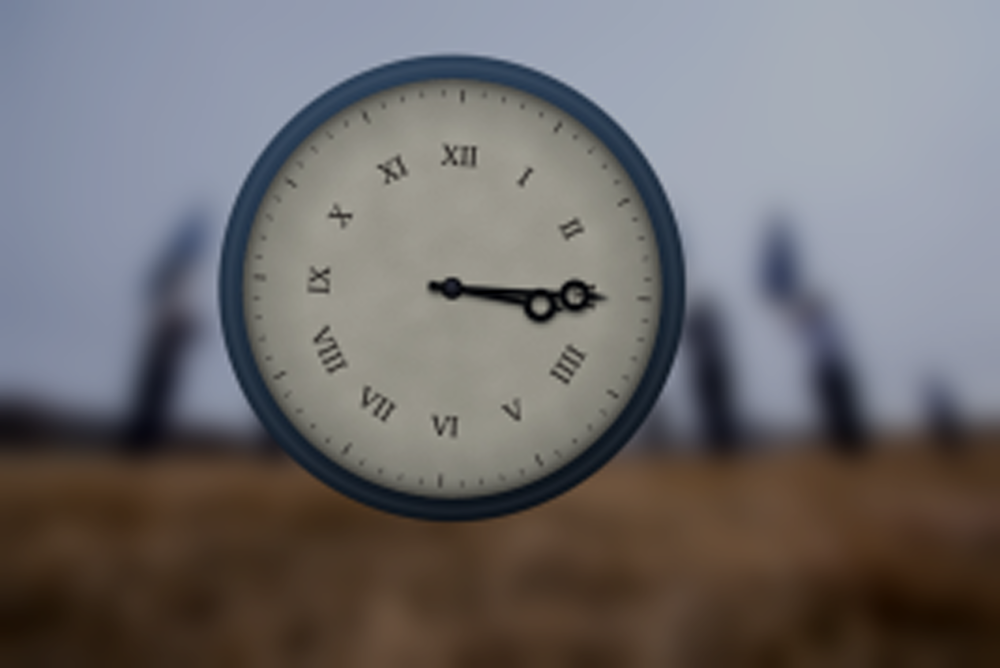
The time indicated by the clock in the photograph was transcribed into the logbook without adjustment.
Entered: 3:15
